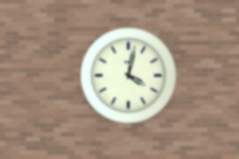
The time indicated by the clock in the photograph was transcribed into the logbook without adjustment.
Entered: 4:02
